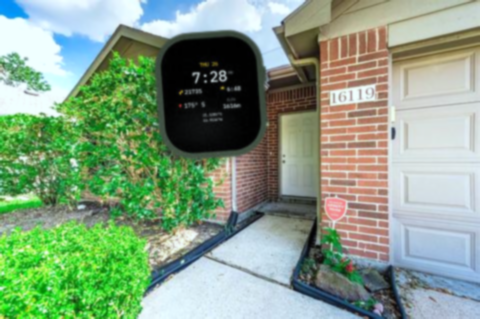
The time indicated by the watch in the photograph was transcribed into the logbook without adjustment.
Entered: 7:28
